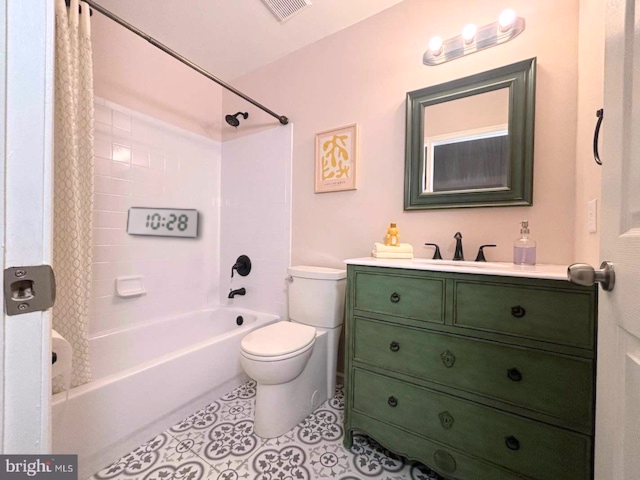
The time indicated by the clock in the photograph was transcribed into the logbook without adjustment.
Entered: 10:28
